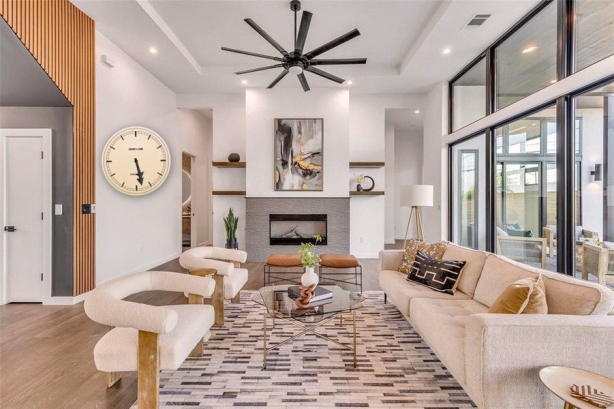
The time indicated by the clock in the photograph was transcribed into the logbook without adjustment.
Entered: 5:28
